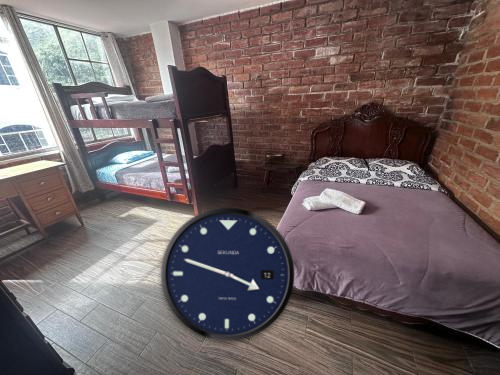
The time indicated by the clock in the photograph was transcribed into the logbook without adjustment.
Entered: 3:48
